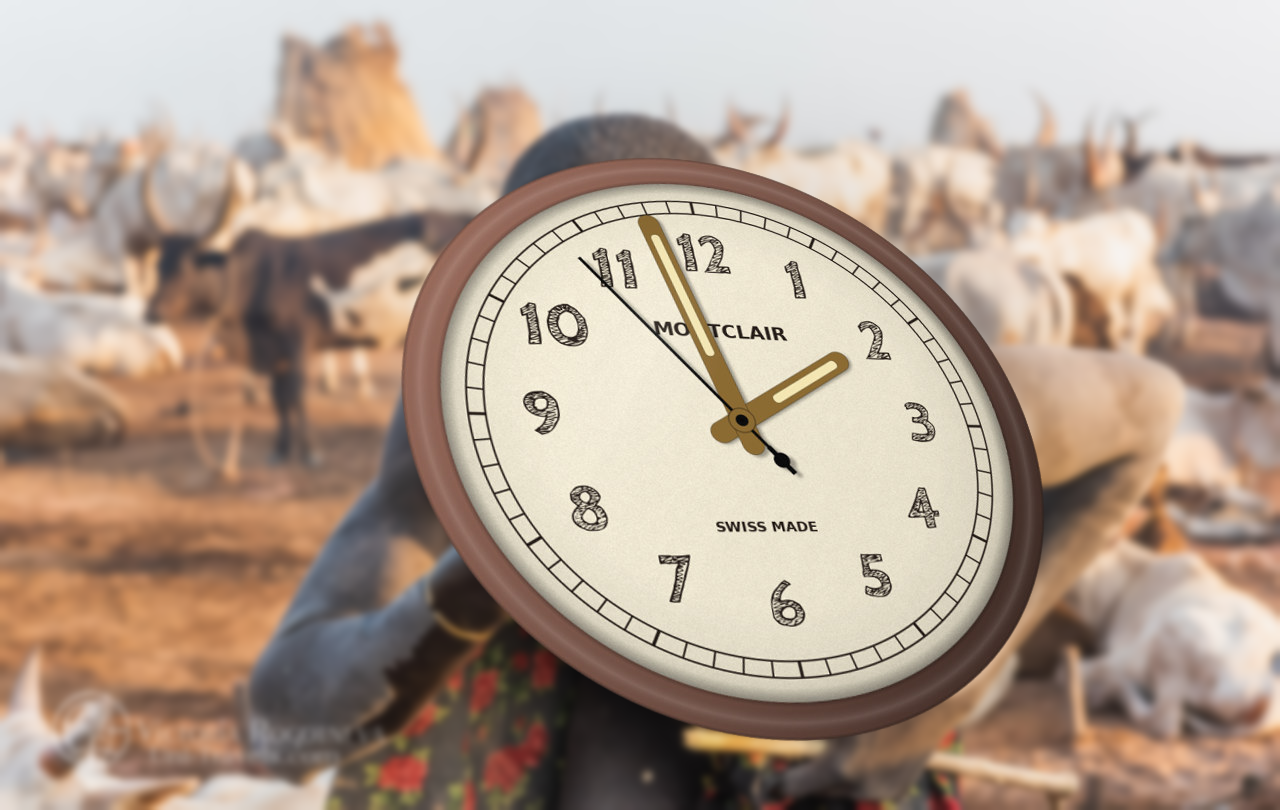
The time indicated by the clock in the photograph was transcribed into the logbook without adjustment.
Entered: 1:57:54
